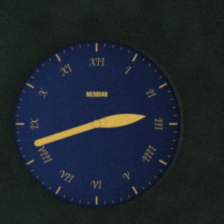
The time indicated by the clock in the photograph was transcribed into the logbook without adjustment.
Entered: 2:42
